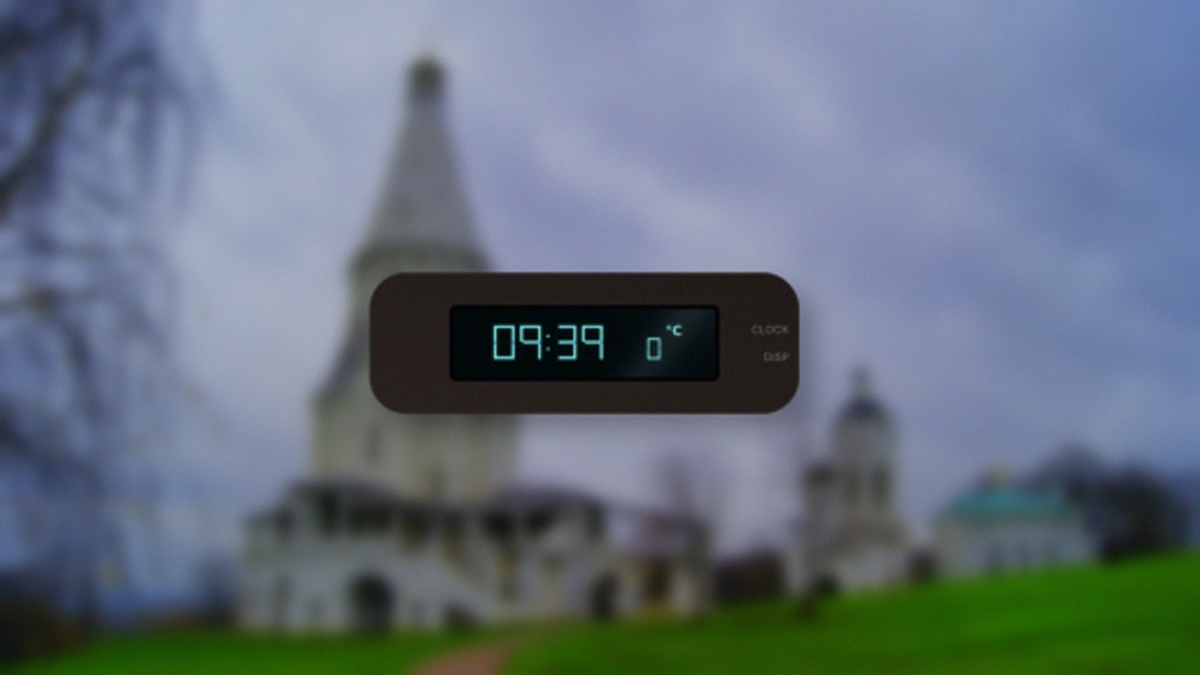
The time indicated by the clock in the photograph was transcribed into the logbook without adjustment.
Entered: 9:39
